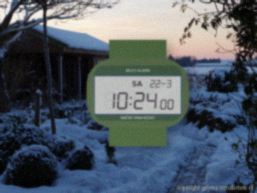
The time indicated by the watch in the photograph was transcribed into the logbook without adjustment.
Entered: 10:24:00
